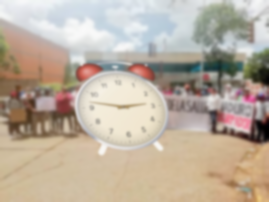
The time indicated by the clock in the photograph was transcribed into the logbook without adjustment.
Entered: 2:47
